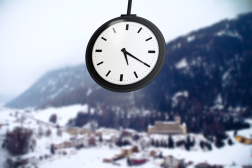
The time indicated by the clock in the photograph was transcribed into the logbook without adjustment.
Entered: 5:20
